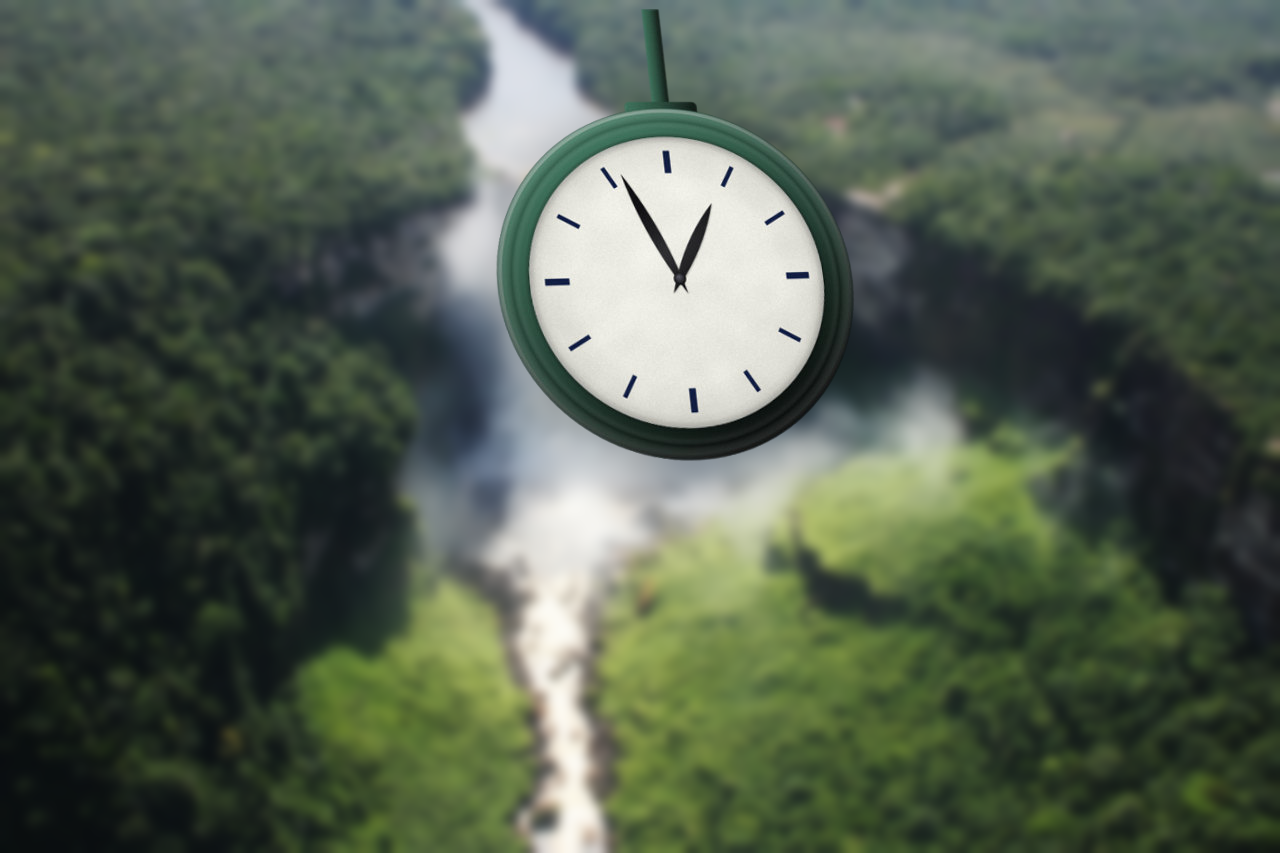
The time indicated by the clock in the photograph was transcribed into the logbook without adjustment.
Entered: 12:56
